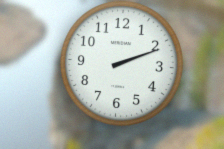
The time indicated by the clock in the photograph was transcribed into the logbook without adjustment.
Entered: 2:11
